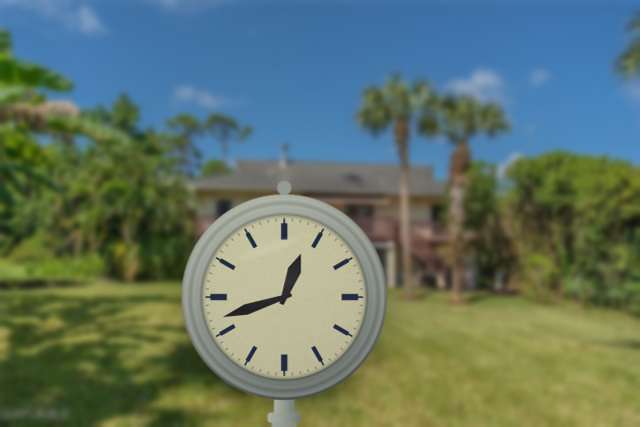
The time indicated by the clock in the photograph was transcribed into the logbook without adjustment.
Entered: 12:42
